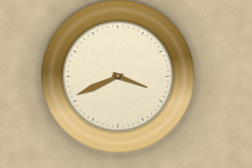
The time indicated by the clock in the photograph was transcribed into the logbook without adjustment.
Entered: 3:41
